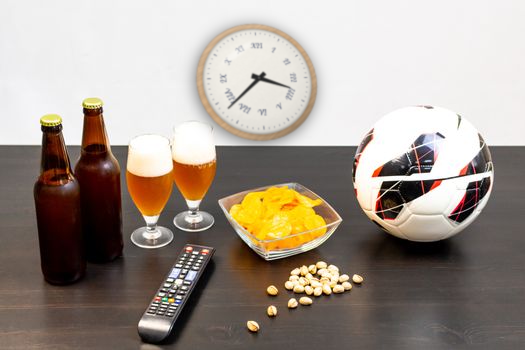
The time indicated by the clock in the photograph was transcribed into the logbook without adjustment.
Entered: 3:38
